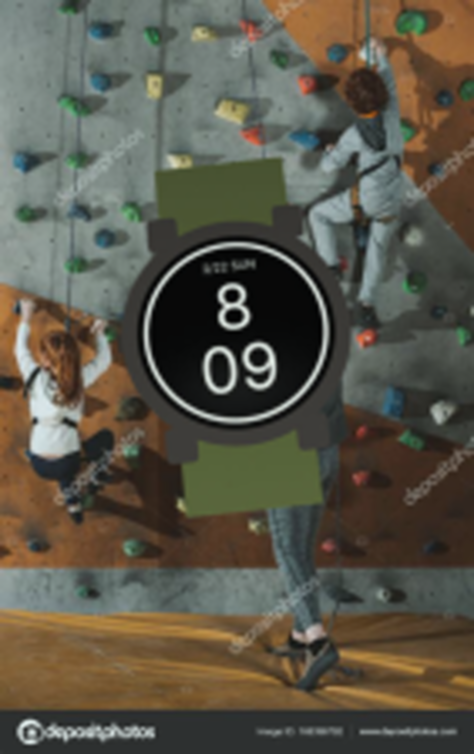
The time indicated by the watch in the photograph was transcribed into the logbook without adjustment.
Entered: 8:09
